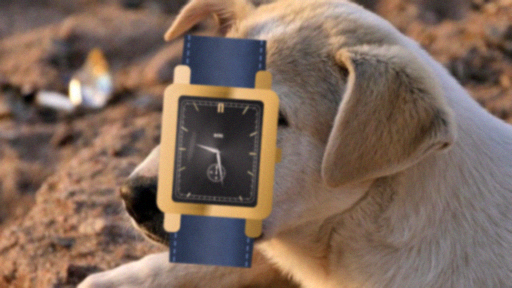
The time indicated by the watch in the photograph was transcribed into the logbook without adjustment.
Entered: 9:28
